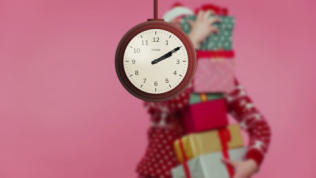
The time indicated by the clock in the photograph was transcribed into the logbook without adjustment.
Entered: 2:10
